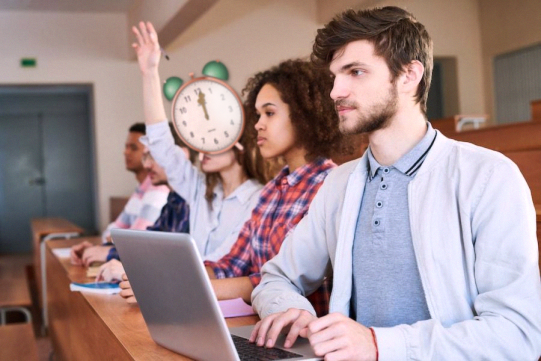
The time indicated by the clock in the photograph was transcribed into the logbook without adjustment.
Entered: 12:01
